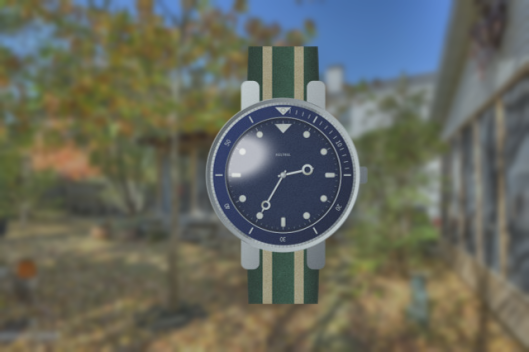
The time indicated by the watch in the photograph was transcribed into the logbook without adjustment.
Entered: 2:35
